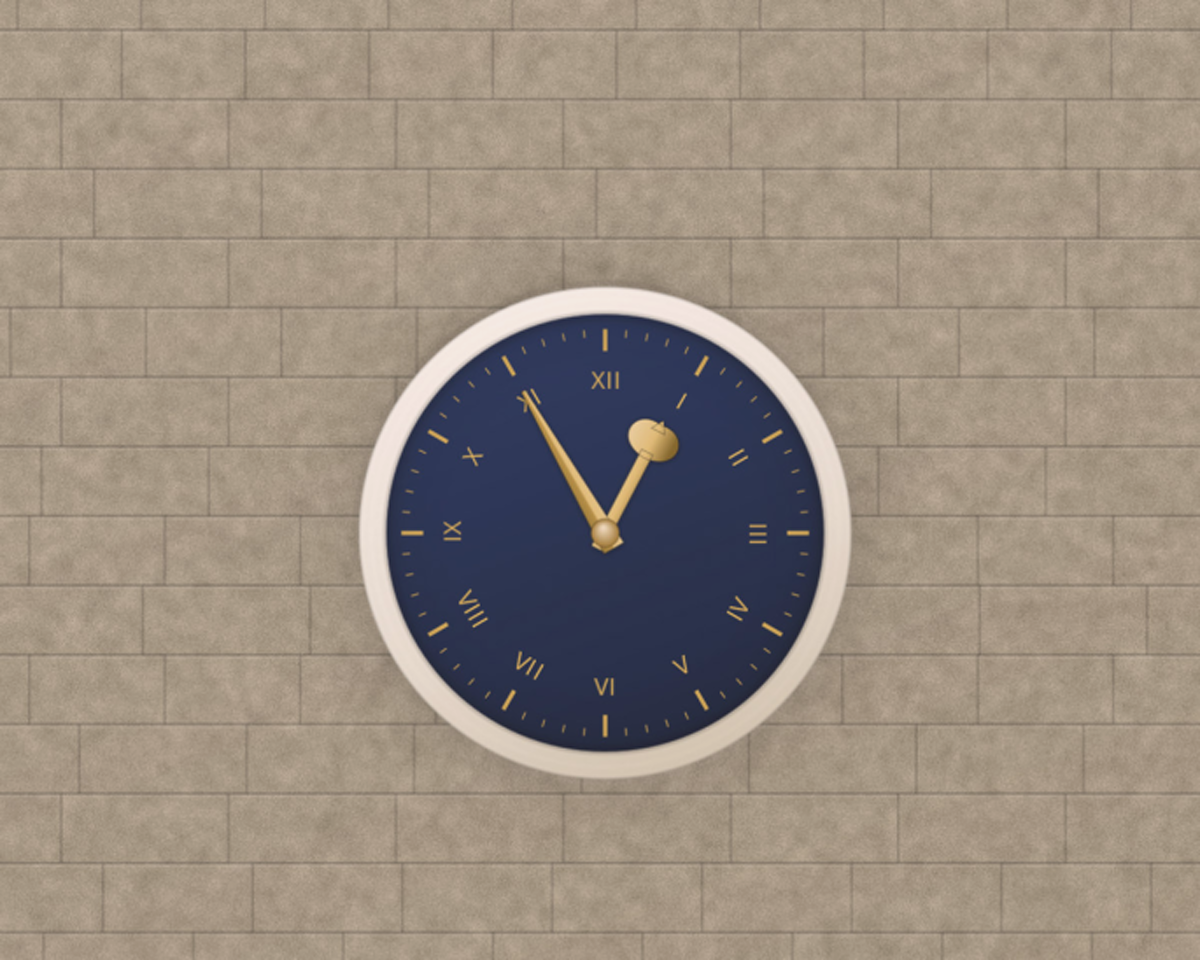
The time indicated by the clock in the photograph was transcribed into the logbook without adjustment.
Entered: 12:55
